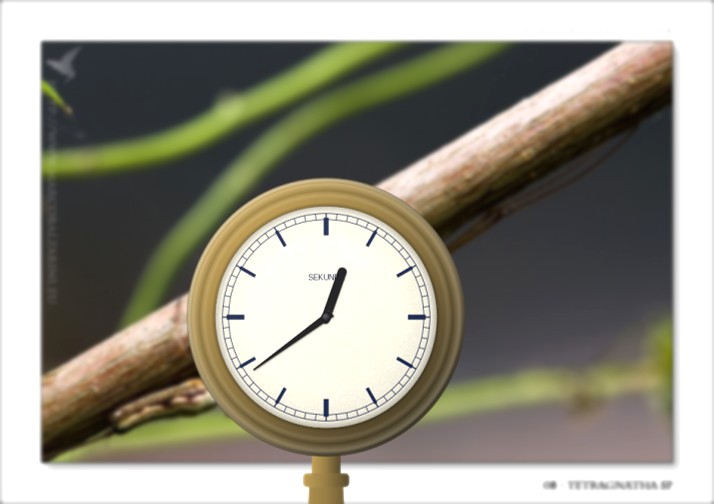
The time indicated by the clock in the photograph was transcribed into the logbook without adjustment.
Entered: 12:39
